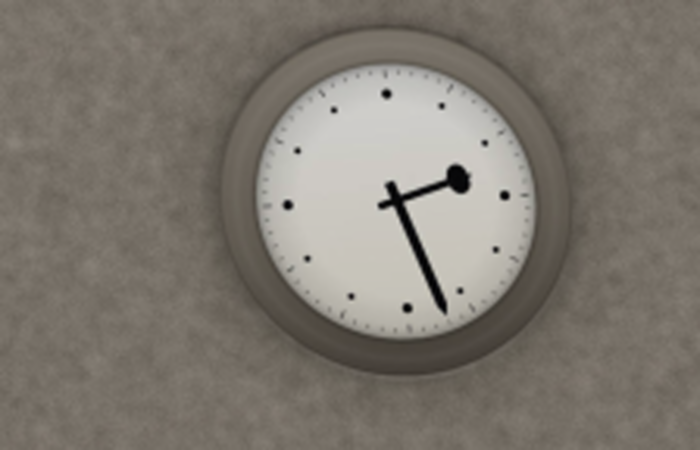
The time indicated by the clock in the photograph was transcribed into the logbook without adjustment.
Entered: 2:27
